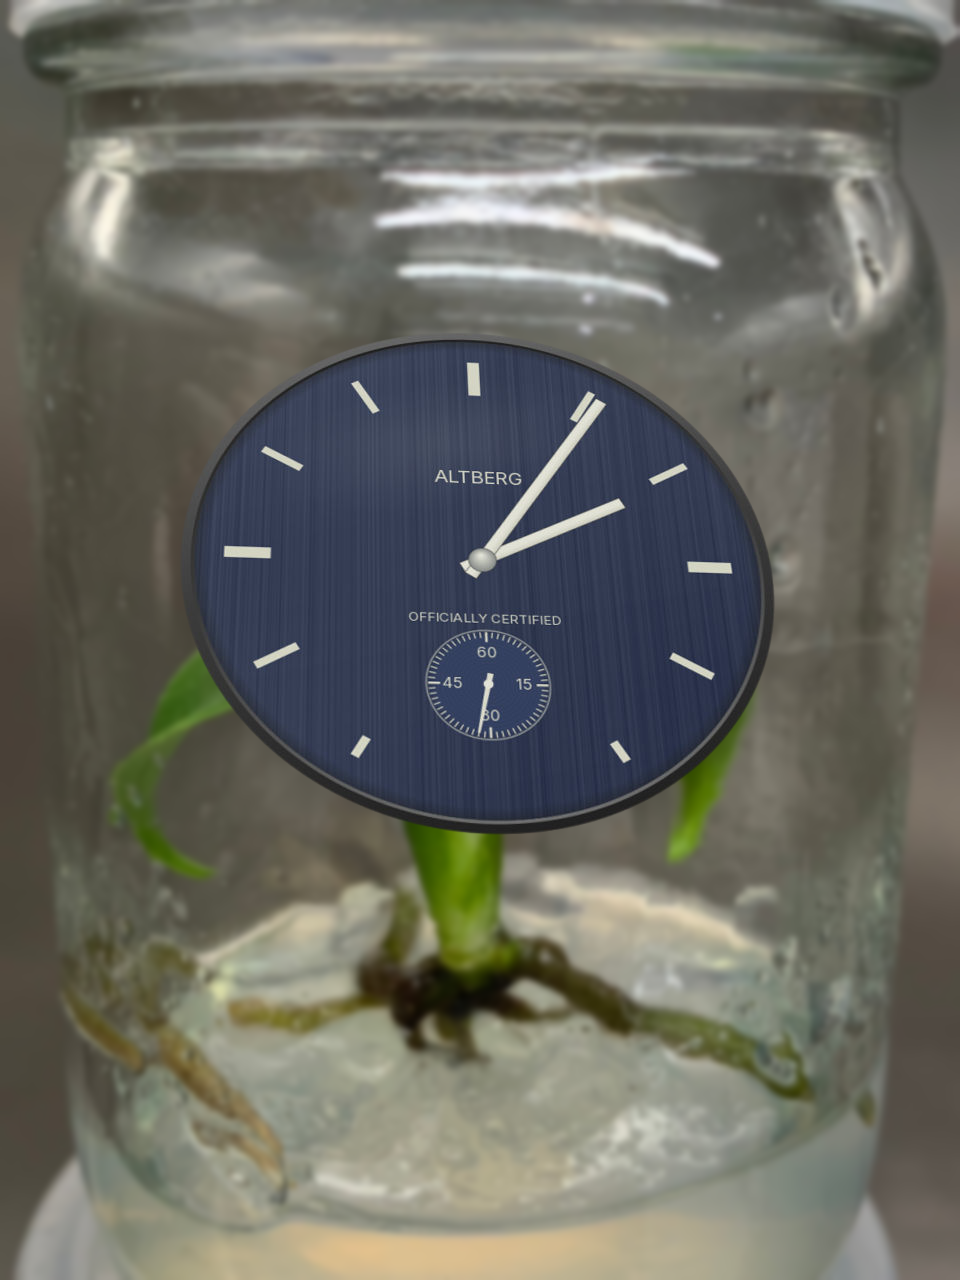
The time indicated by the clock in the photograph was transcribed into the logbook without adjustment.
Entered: 2:05:32
